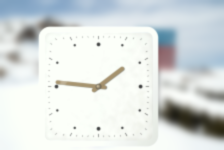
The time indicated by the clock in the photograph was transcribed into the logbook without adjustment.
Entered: 1:46
